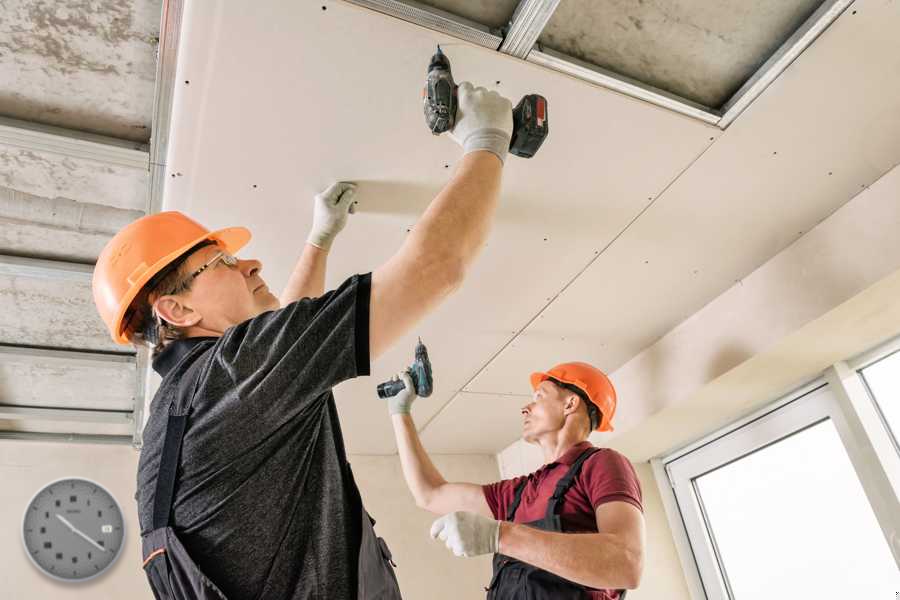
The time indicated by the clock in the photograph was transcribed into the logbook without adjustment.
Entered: 10:21
